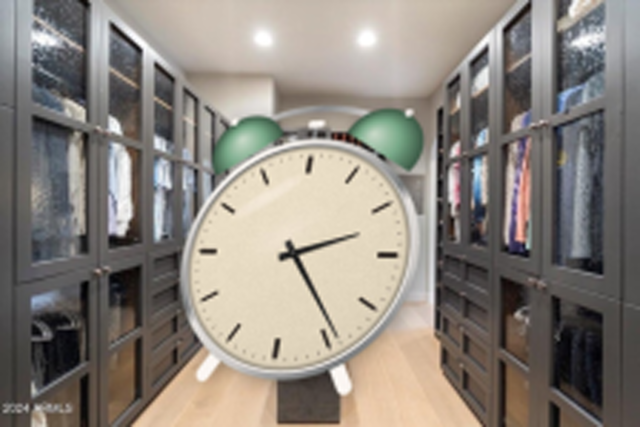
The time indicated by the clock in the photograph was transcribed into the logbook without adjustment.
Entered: 2:24
